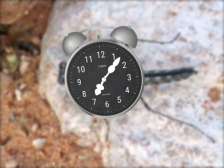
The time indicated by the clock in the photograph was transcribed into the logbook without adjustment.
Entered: 7:07
